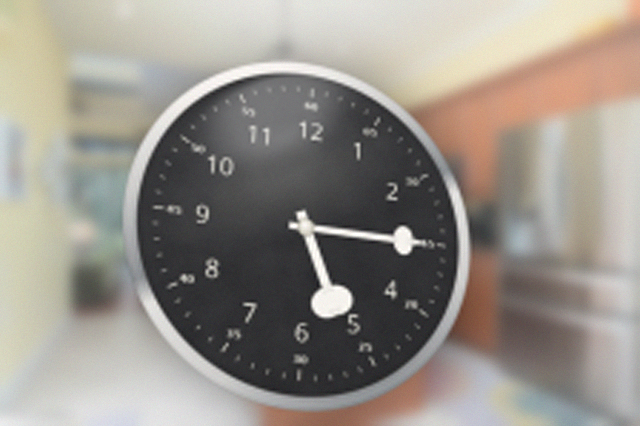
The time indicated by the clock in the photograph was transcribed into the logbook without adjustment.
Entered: 5:15
